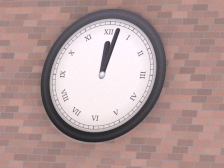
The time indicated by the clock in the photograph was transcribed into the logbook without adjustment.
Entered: 12:02
